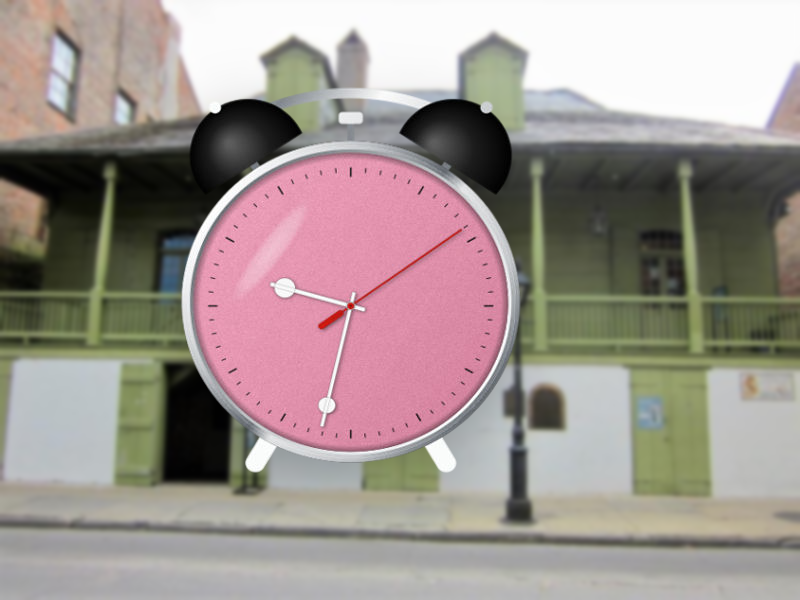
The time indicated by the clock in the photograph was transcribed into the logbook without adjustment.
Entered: 9:32:09
